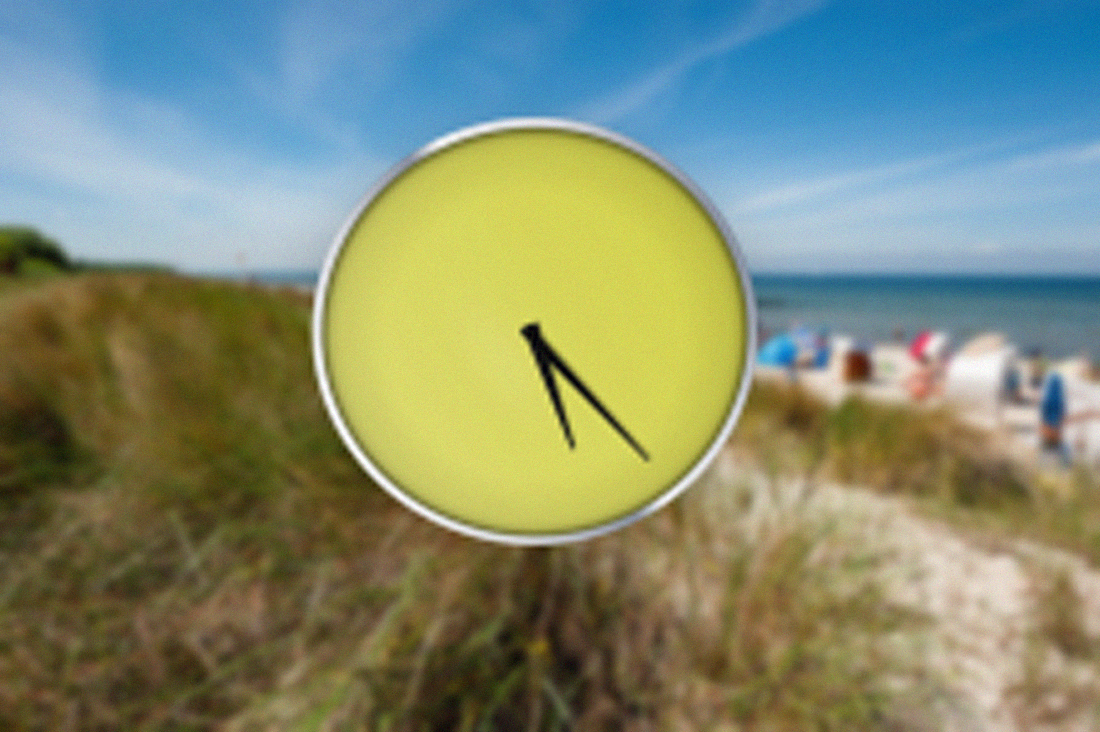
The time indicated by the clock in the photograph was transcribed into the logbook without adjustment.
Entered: 5:23
